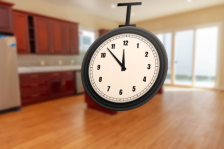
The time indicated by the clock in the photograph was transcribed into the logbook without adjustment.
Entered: 11:53
